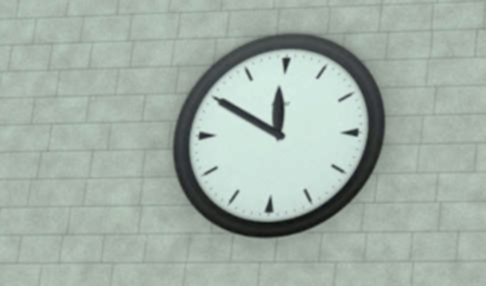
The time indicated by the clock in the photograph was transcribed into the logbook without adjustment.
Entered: 11:50
